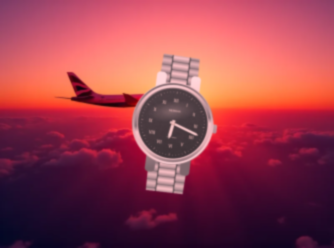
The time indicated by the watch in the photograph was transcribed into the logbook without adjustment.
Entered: 6:18
